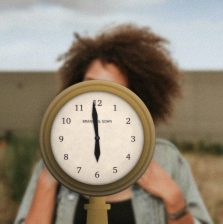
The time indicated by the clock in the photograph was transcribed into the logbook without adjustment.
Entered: 5:59
